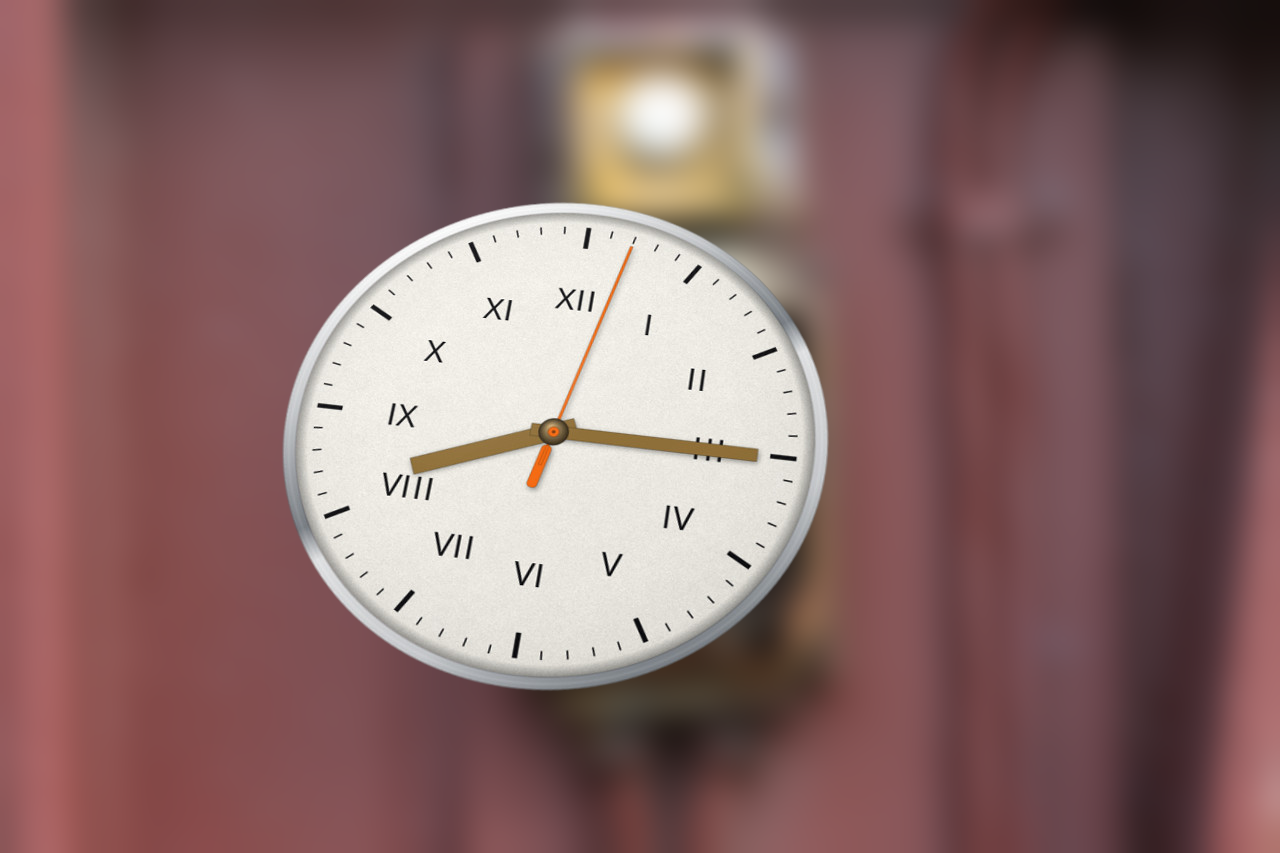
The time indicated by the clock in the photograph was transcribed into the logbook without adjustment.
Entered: 8:15:02
